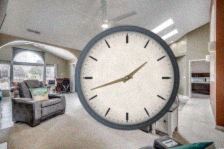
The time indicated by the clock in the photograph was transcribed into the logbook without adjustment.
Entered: 1:42
